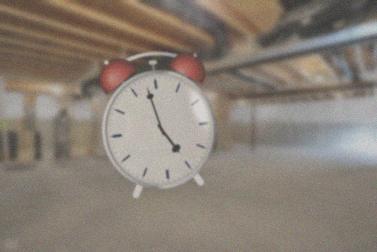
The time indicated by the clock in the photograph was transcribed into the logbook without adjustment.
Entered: 4:58
